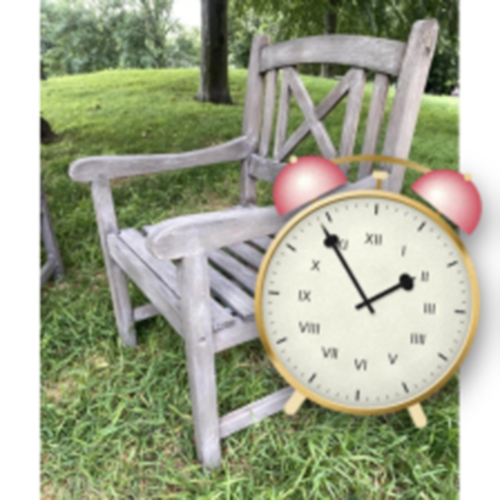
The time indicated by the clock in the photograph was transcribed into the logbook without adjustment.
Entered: 1:54
